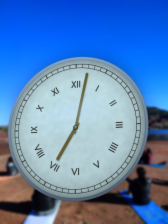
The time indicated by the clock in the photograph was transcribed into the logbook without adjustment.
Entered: 7:02
